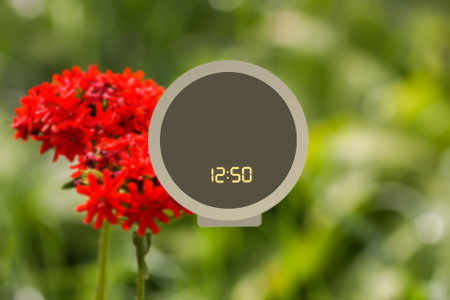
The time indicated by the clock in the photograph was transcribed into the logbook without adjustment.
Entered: 12:50
